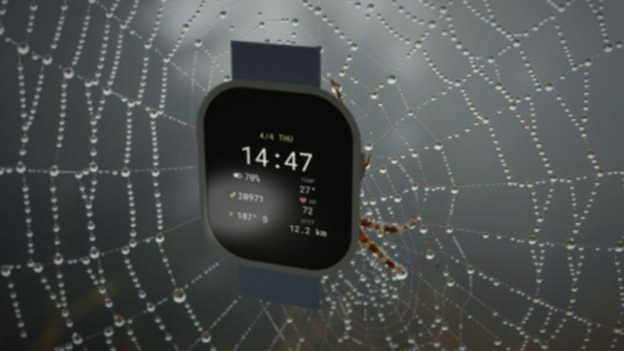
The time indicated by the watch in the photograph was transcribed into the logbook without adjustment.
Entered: 14:47
